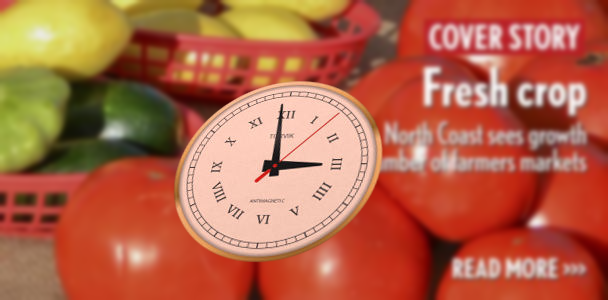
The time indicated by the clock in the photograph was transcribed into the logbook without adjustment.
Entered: 2:59:07
